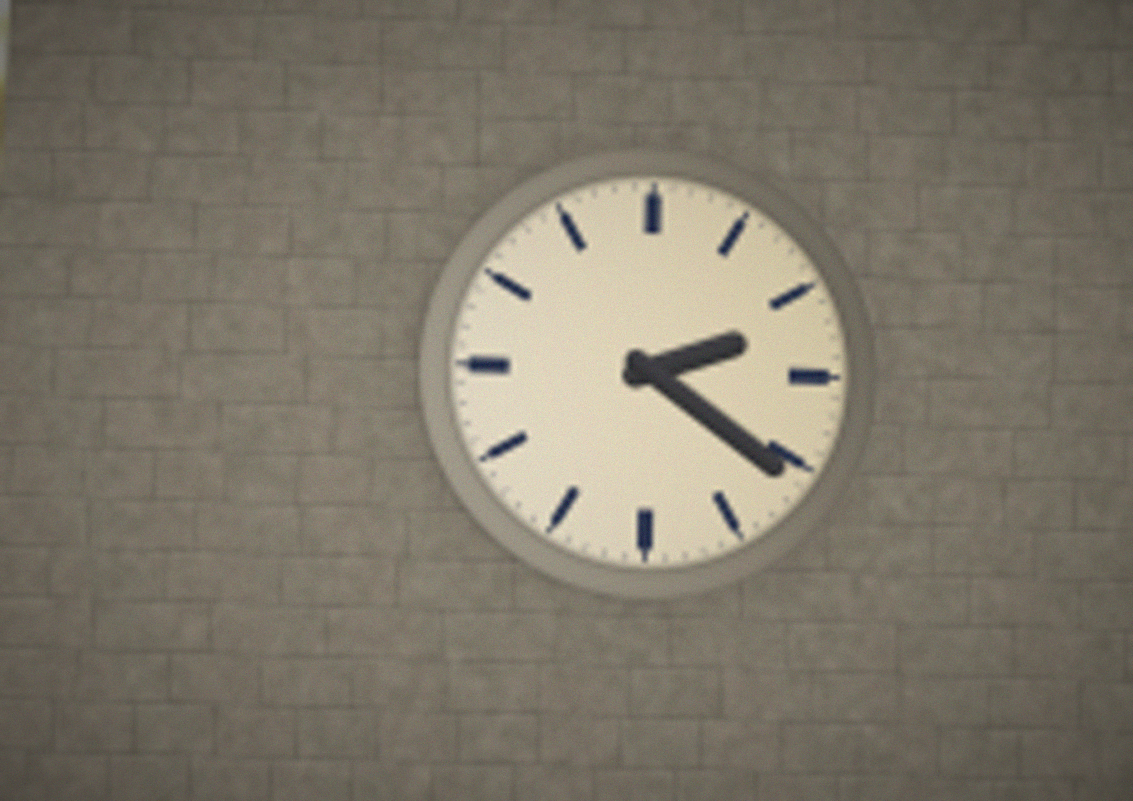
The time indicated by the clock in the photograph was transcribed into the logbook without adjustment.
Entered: 2:21
